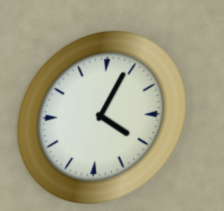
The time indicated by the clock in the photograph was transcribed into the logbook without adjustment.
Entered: 4:04
